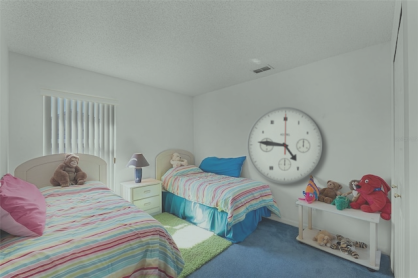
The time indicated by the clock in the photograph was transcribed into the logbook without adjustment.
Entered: 4:46
